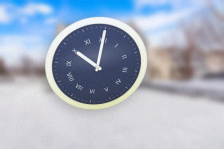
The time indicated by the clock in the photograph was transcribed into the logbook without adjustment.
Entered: 10:00
